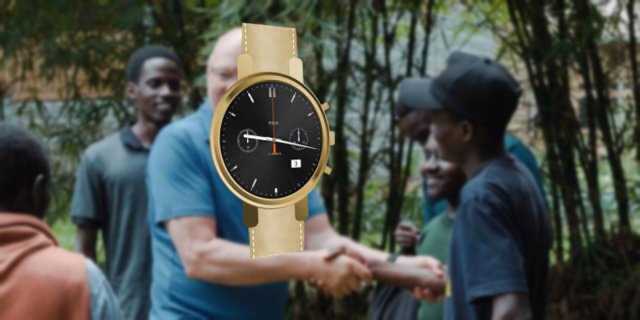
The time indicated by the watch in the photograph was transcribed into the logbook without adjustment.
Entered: 9:17
